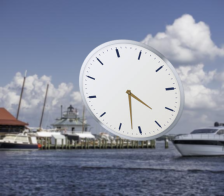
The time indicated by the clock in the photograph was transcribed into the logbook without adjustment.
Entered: 4:32
